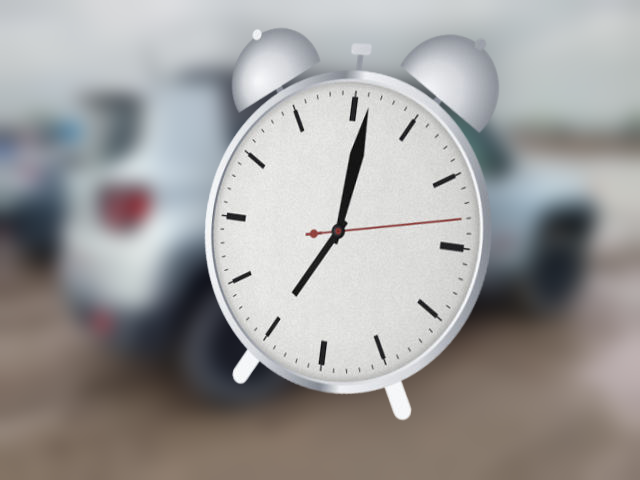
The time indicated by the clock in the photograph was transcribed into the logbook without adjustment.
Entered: 7:01:13
